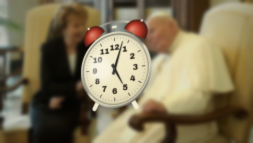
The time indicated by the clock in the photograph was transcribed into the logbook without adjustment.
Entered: 5:03
